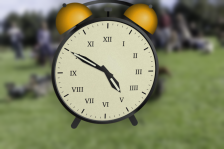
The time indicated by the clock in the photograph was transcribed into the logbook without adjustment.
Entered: 4:50
